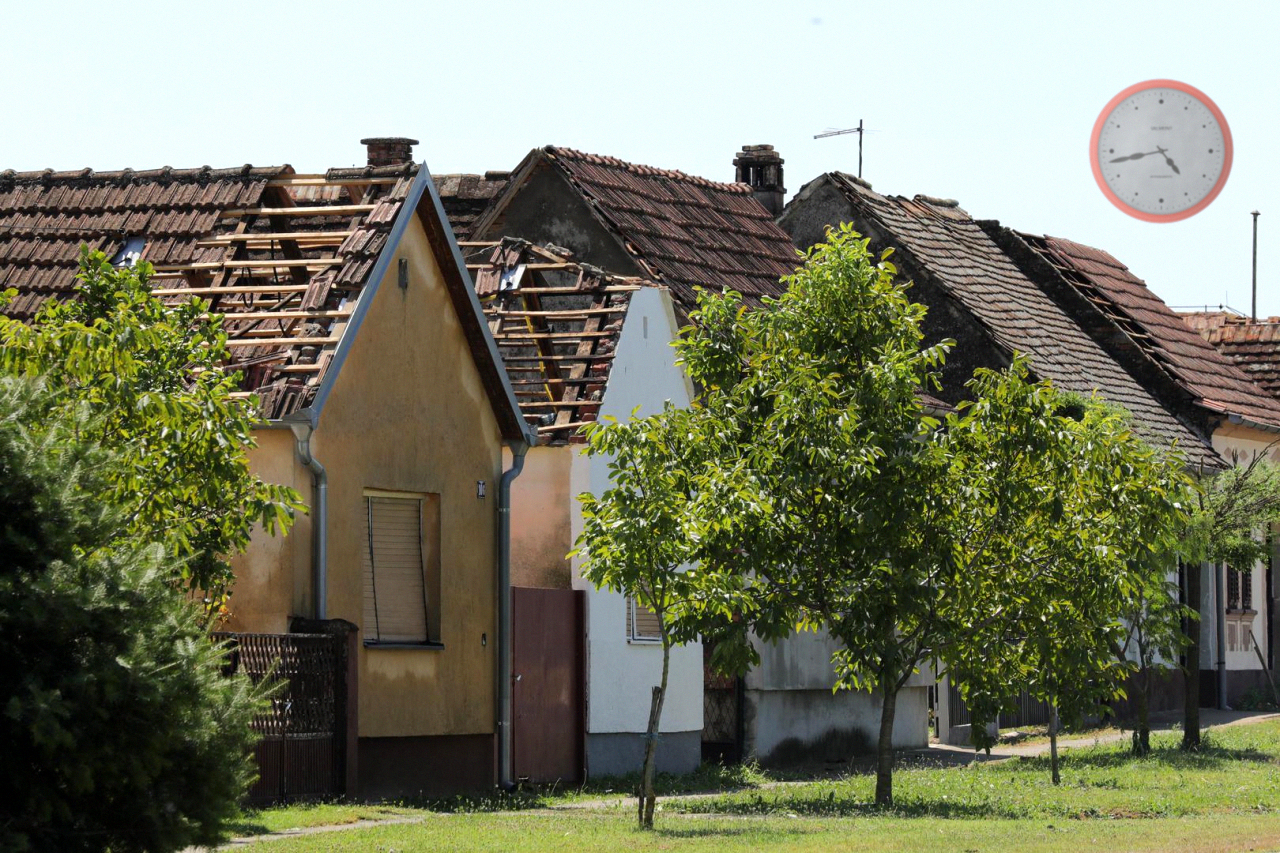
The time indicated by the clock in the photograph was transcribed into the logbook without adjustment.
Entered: 4:43
